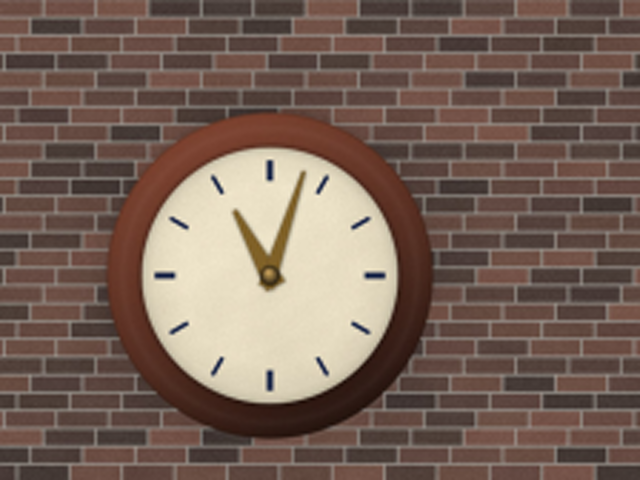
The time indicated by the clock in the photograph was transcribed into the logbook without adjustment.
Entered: 11:03
